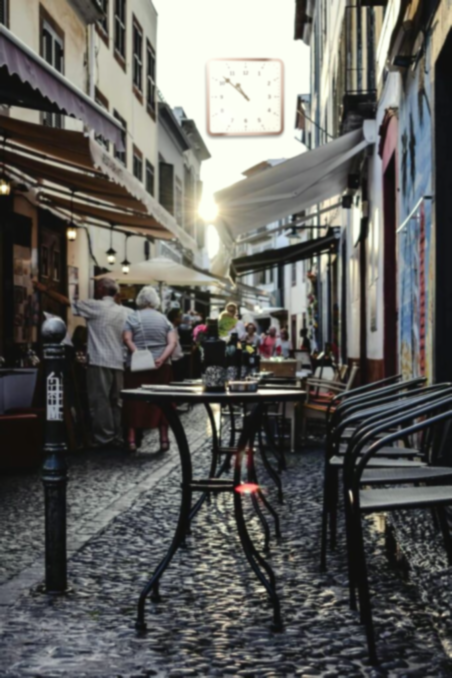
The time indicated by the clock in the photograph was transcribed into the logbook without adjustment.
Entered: 10:52
